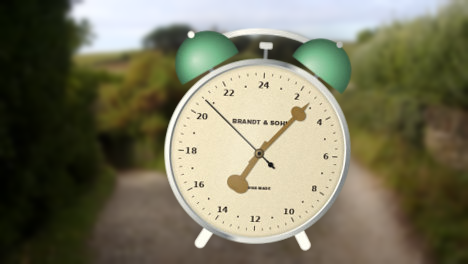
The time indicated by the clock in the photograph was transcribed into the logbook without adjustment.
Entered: 14:06:52
